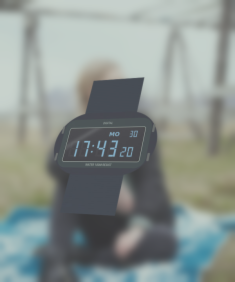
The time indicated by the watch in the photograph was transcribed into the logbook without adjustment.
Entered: 17:43:20
